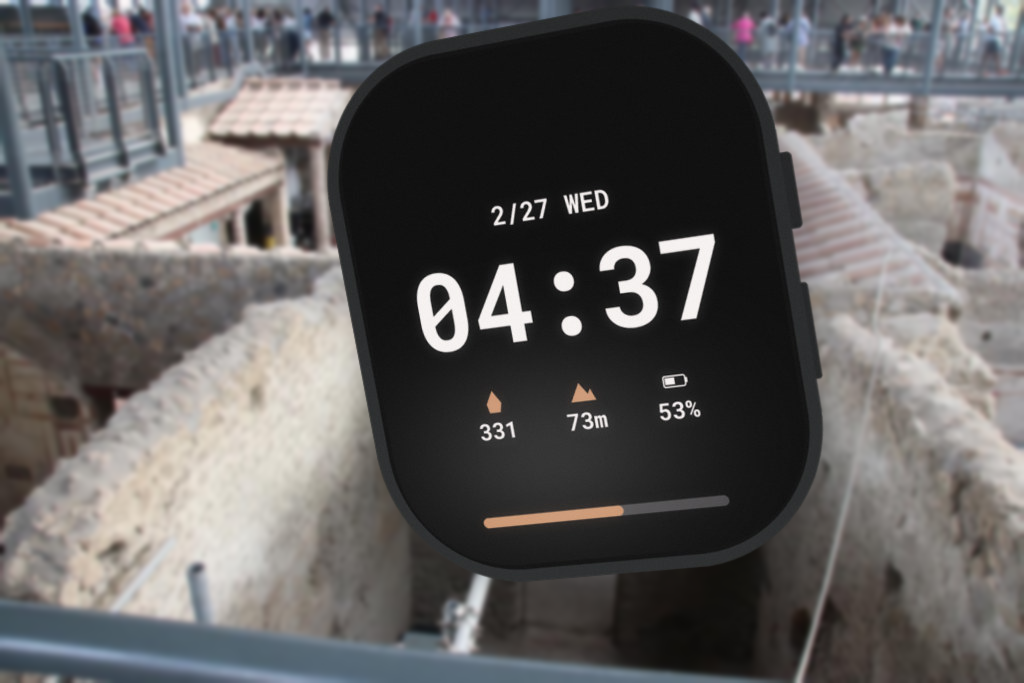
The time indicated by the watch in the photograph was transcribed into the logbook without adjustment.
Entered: 4:37
